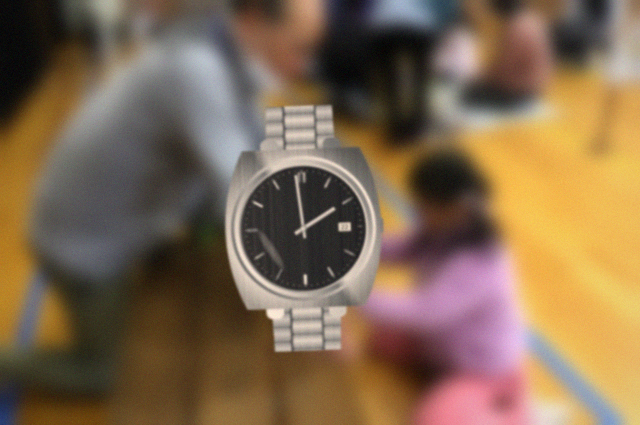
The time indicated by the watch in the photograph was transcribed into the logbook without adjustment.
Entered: 1:59
